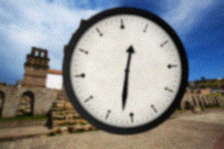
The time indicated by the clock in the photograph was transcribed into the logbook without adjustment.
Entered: 12:32
